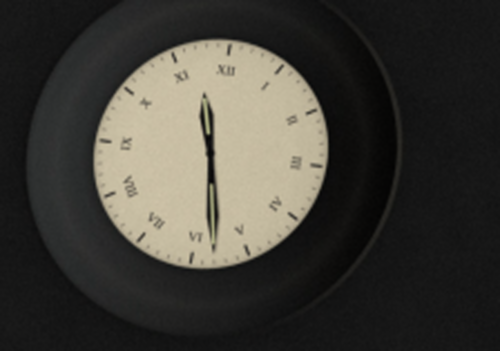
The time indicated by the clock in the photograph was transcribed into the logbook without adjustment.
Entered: 11:28
